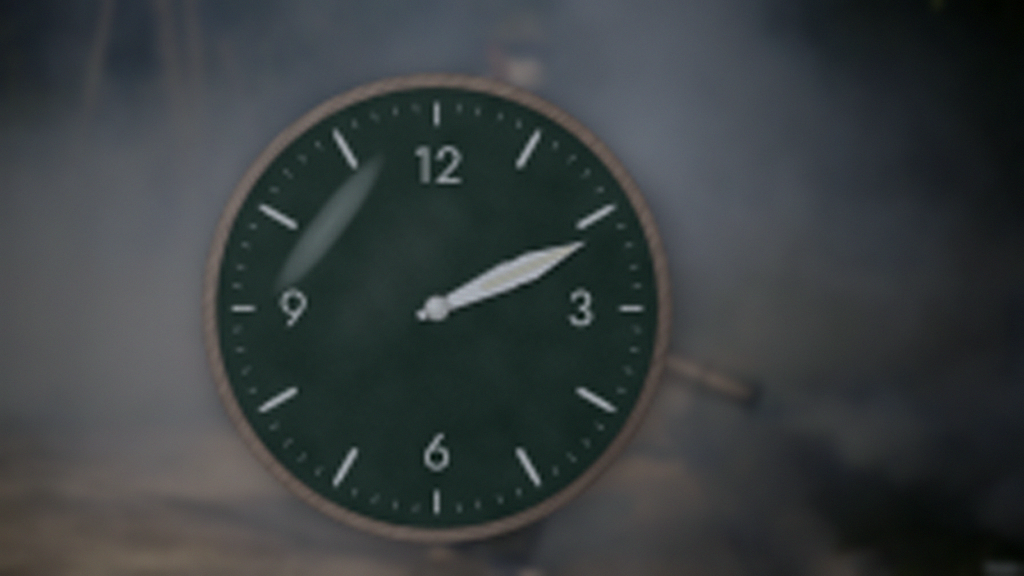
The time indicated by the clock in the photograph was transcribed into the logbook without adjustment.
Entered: 2:11
